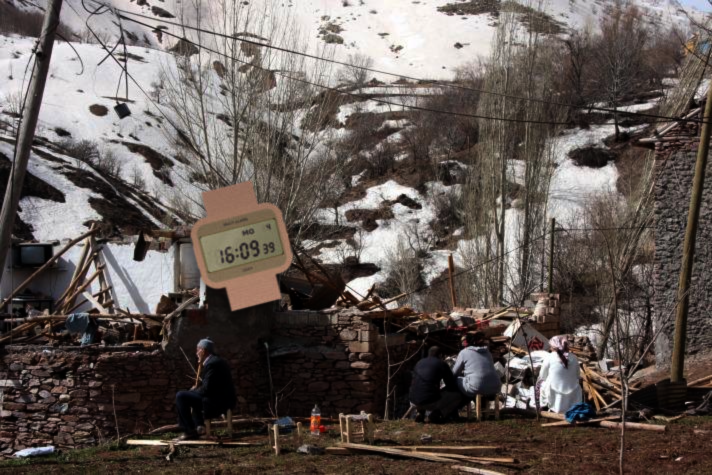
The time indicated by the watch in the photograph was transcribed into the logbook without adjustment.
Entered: 16:09:39
